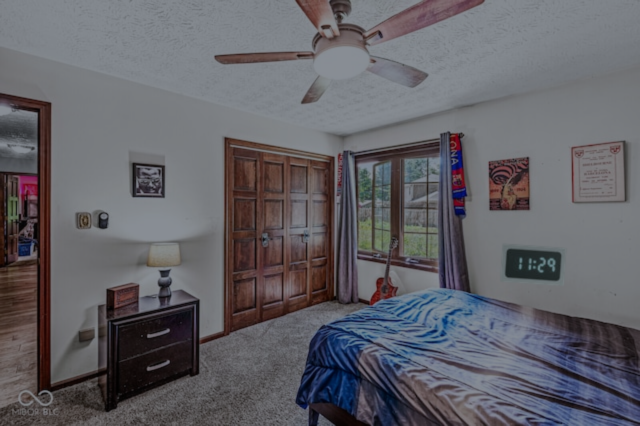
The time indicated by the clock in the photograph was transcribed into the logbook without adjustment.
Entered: 11:29
